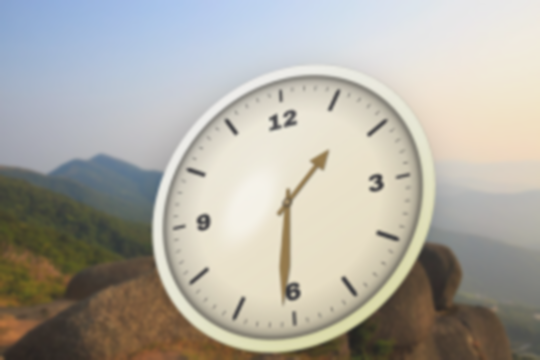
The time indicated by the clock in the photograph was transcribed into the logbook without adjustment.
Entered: 1:31
